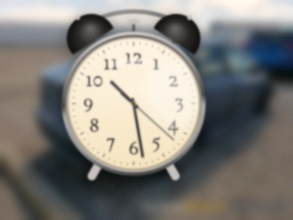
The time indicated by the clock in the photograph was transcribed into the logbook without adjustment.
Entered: 10:28:22
